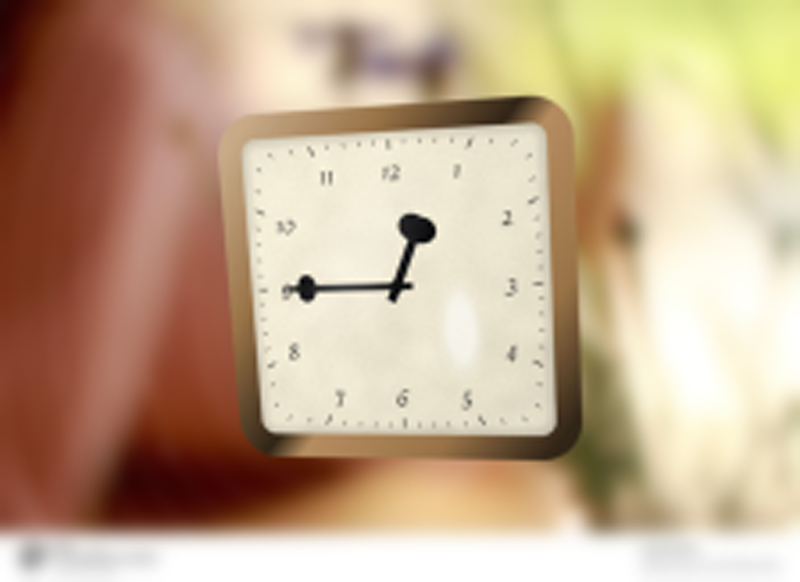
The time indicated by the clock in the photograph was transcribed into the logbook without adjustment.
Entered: 12:45
